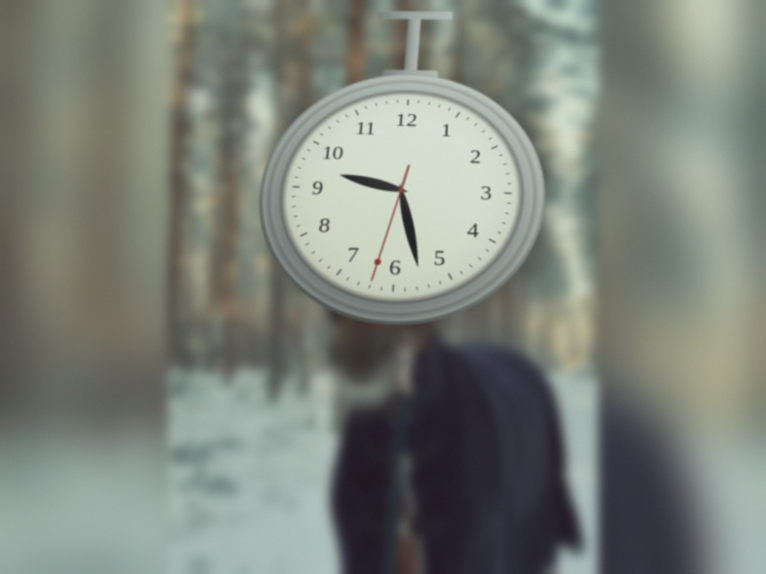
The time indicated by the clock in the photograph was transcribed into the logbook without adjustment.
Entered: 9:27:32
